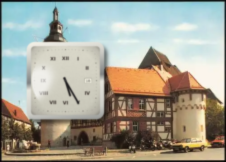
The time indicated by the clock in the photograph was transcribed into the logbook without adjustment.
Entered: 5:25
